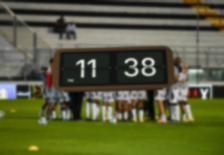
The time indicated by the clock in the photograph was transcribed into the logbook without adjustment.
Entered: 11:38
